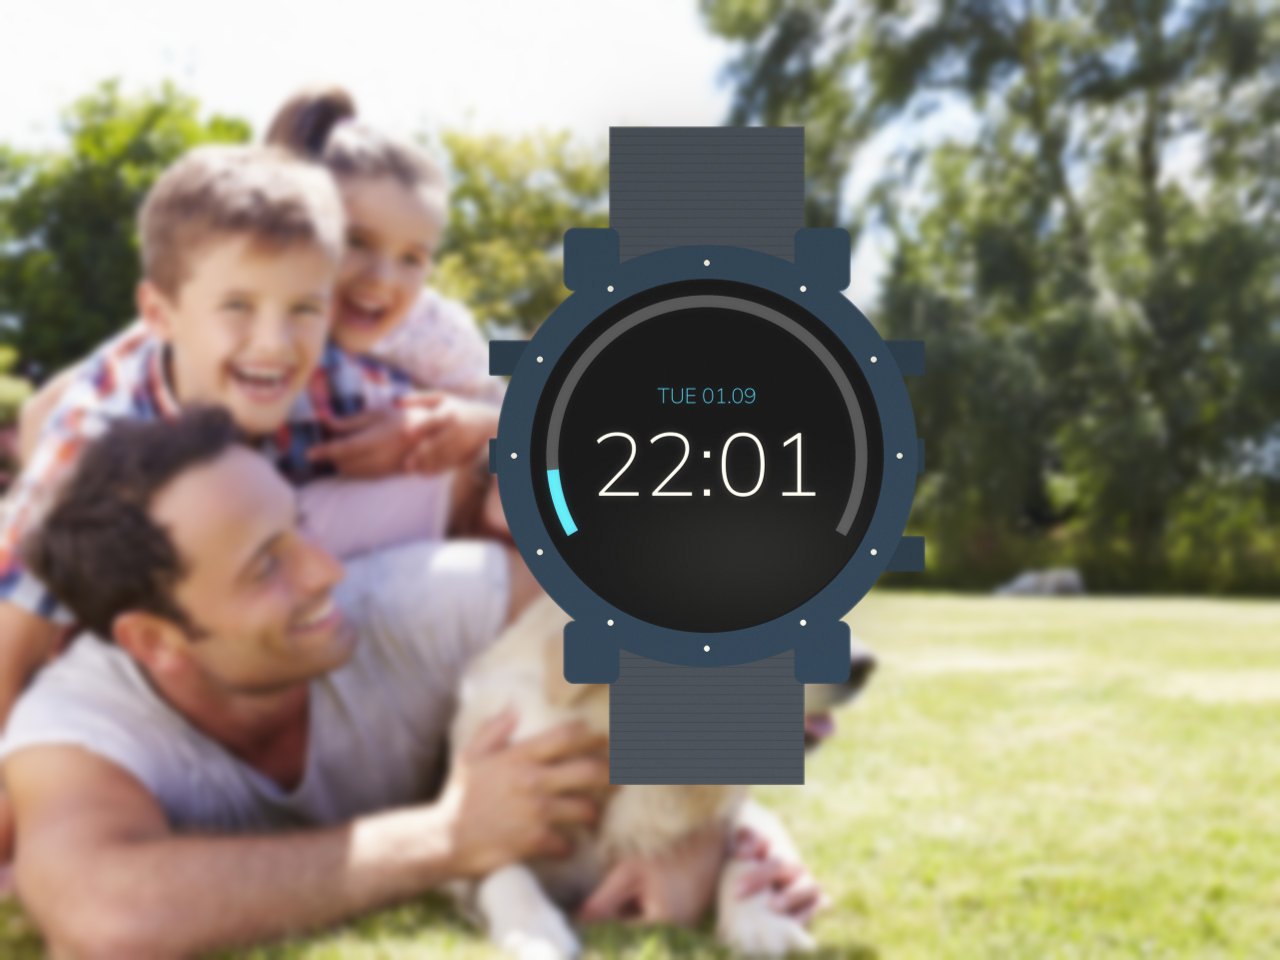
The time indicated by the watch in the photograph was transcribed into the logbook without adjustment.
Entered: 22:01
